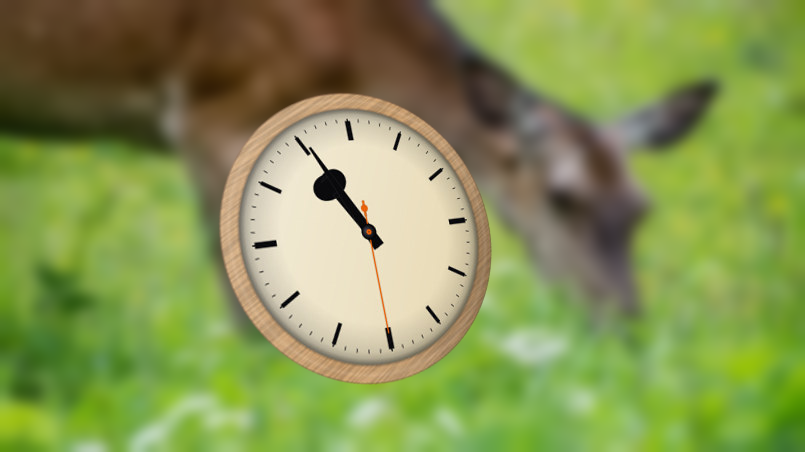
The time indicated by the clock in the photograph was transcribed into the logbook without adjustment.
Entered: 10:55:30
